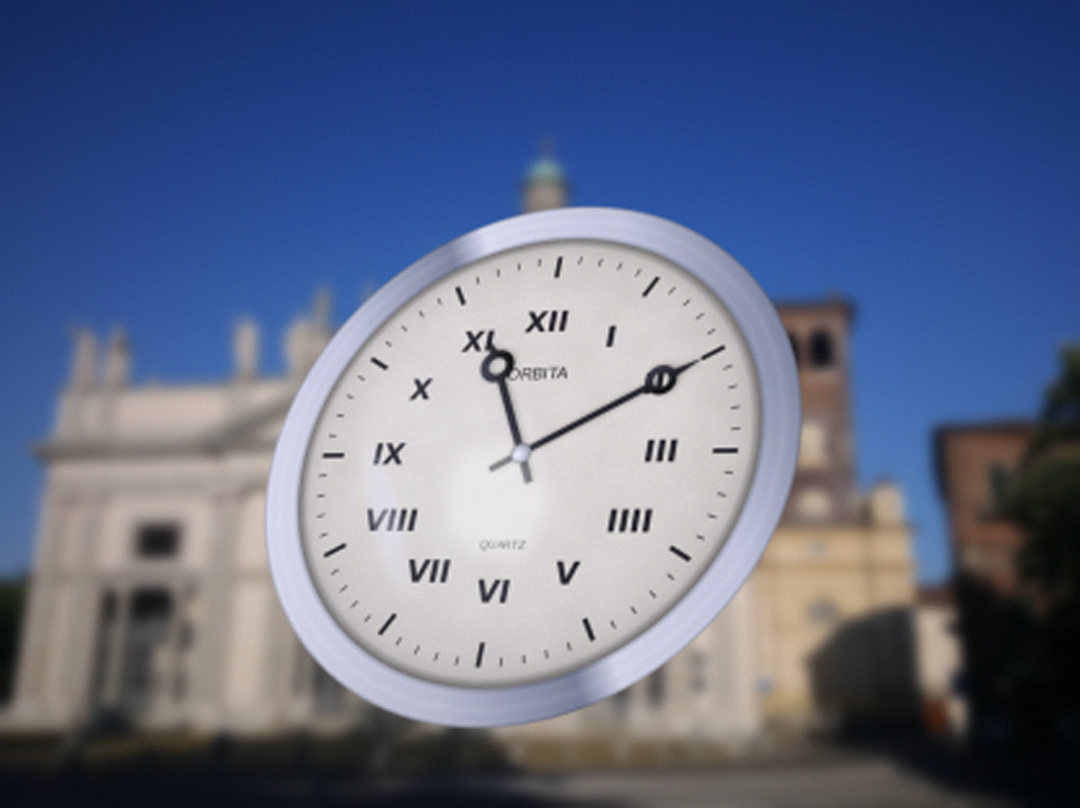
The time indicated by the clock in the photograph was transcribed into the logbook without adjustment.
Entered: 11:10
